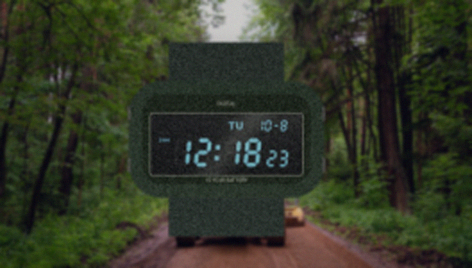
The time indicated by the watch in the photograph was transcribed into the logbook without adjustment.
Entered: 12:18:23
